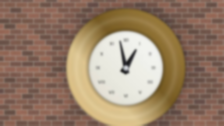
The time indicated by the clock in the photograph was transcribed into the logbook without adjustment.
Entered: 12:58
